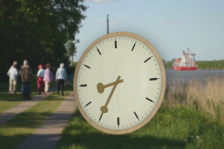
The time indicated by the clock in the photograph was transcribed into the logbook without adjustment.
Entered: 8:35
